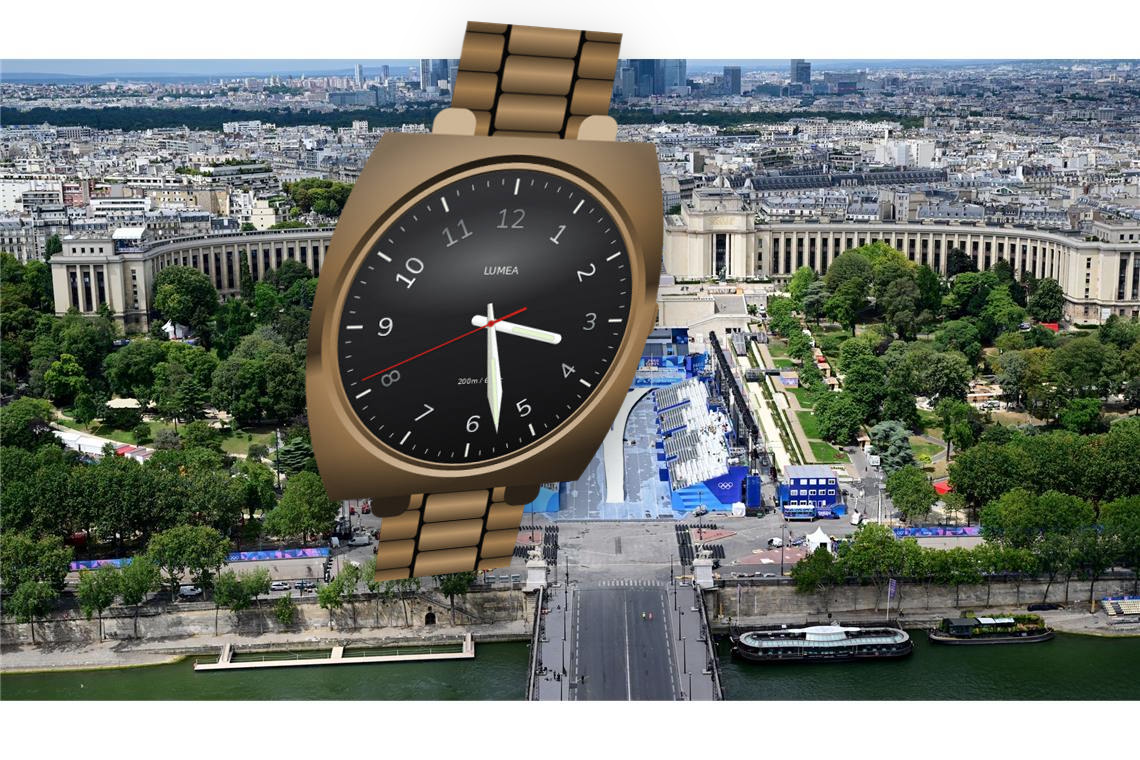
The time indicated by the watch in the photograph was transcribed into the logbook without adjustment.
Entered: 3:27:41
